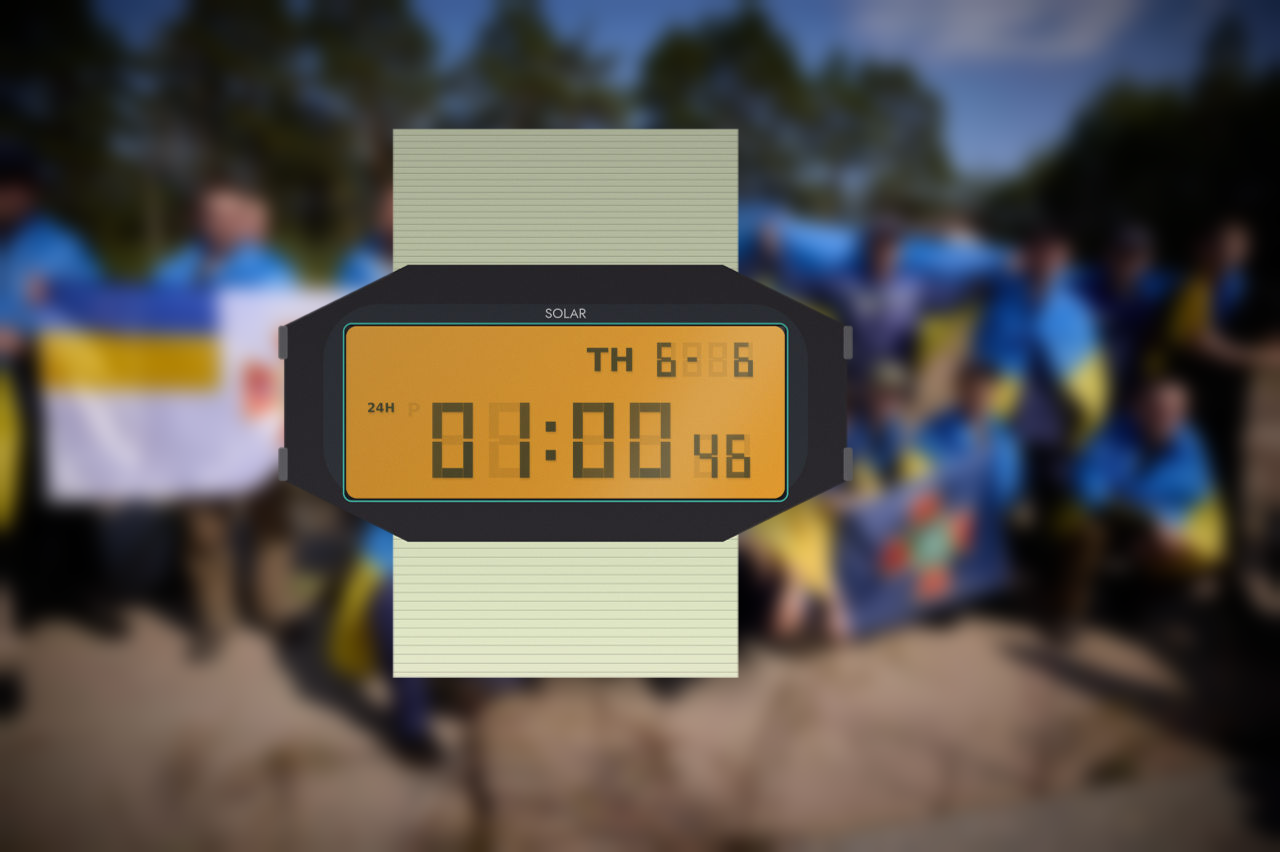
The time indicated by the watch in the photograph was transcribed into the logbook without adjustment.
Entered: 1:00:46
